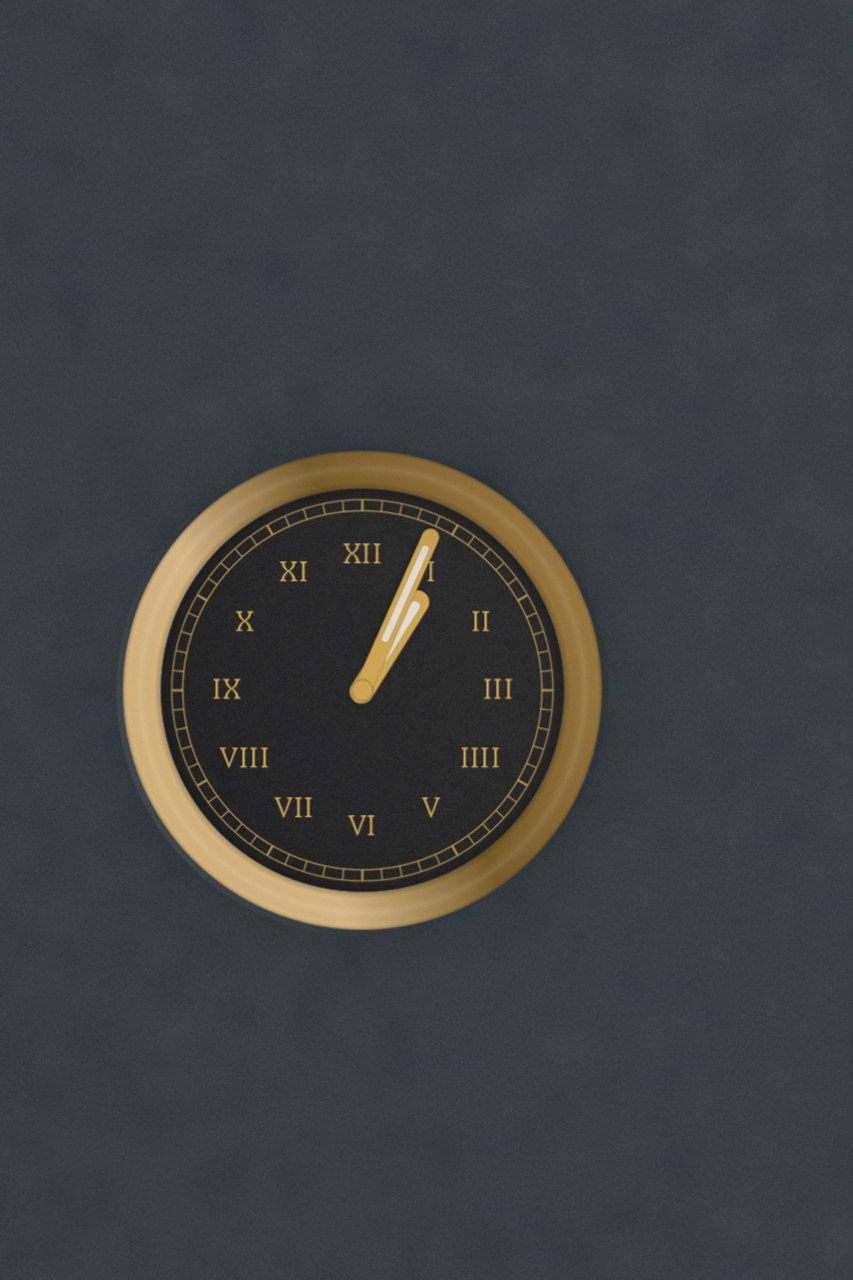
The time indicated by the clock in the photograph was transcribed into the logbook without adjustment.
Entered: 1:04
